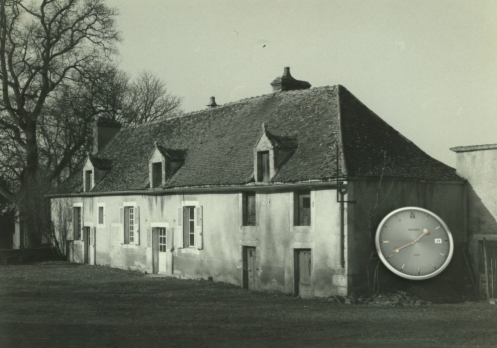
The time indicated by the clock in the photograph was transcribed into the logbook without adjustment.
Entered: 1:41
